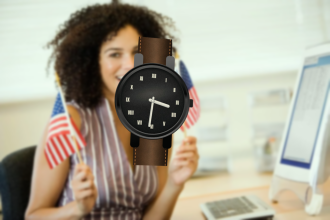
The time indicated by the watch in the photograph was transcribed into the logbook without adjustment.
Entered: 3:31
